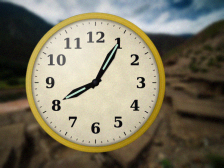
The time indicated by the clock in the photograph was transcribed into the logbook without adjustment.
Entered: 8:05
